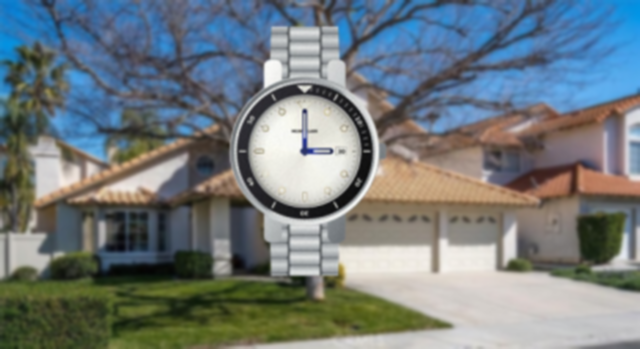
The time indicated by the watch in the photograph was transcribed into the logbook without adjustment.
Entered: 3:00
